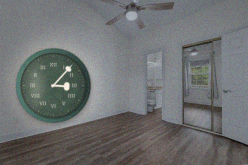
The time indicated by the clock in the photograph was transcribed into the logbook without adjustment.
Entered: 3:07
